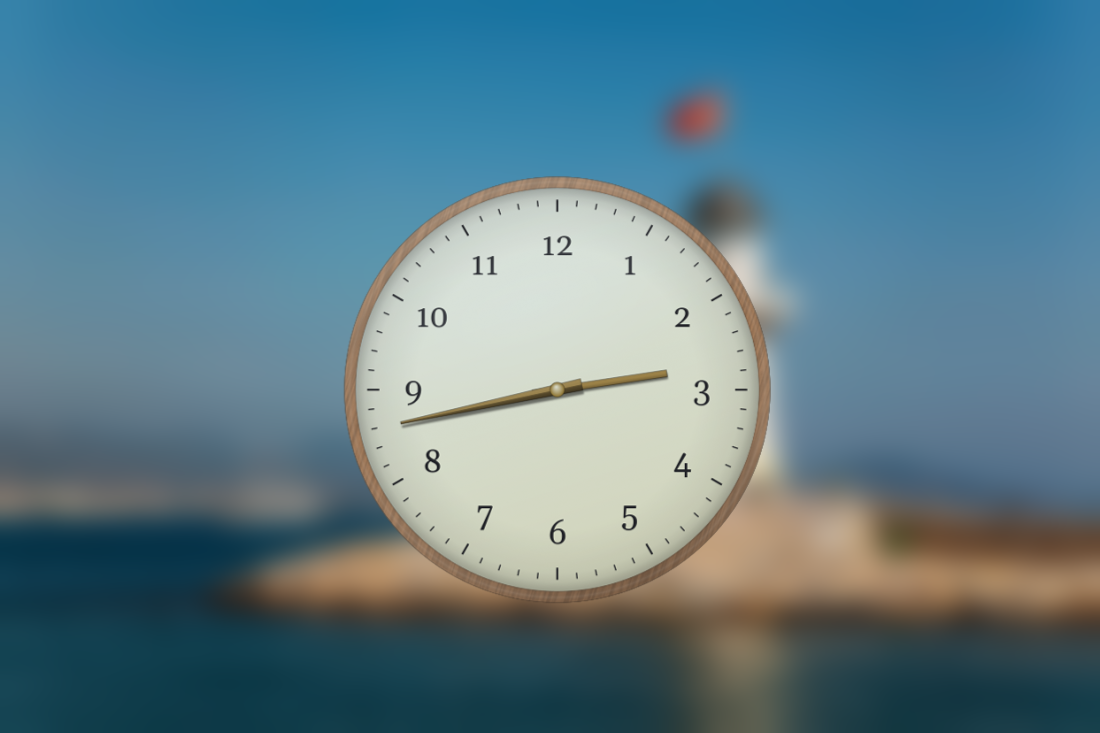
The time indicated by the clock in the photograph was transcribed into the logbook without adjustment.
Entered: 2:43
